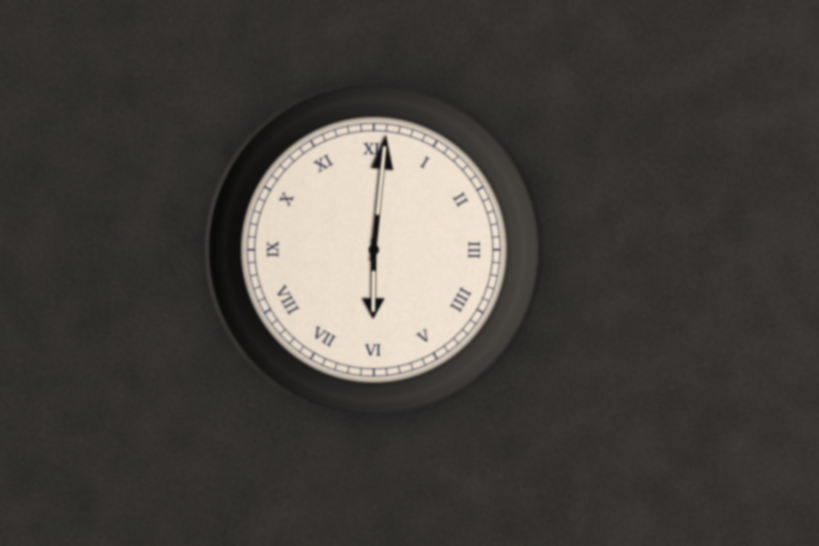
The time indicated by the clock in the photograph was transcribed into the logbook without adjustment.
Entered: 6:01
